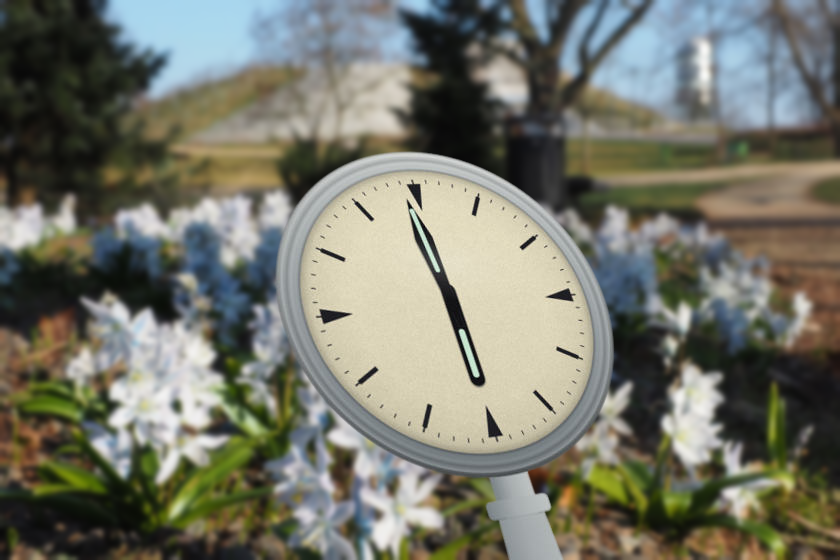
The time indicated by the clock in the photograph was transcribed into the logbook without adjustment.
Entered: 5:59
